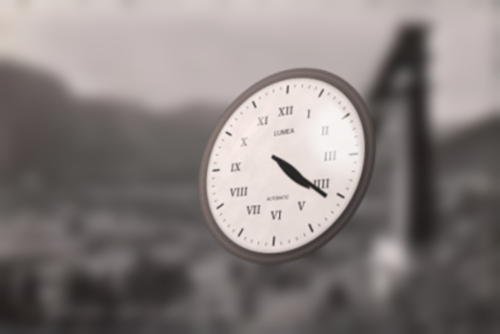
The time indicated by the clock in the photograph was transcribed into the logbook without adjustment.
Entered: 4:21
